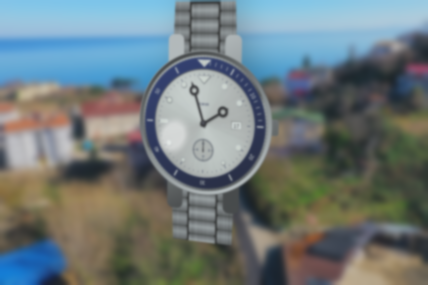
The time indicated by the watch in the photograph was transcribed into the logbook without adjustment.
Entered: 1:57
